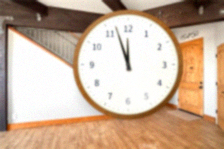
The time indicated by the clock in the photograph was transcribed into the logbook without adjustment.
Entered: 11:57
